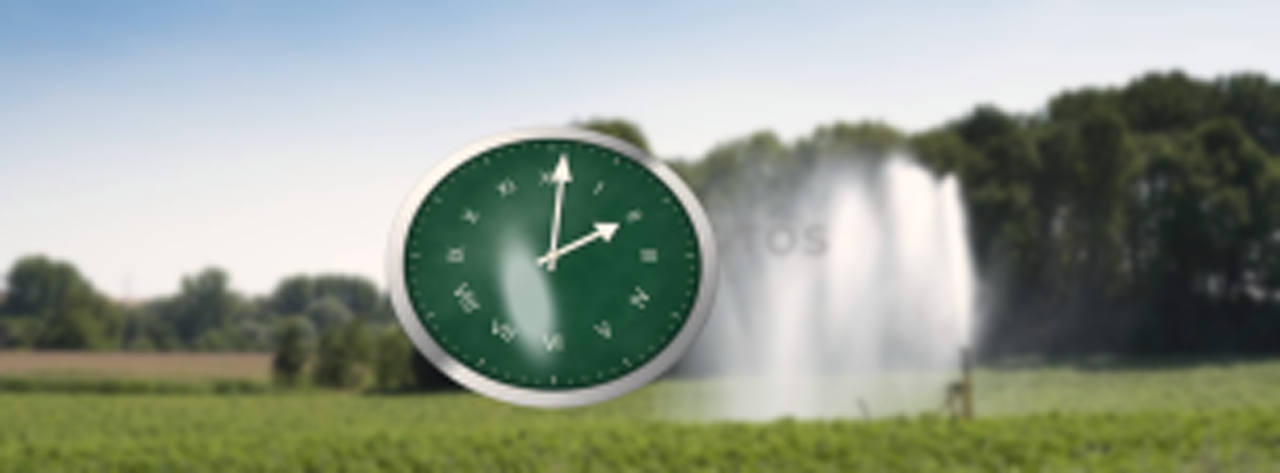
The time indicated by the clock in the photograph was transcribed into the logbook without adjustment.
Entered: 2:01
